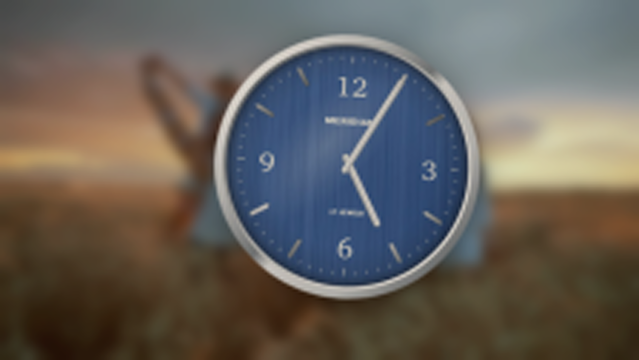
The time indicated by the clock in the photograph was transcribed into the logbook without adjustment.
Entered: 5:05
